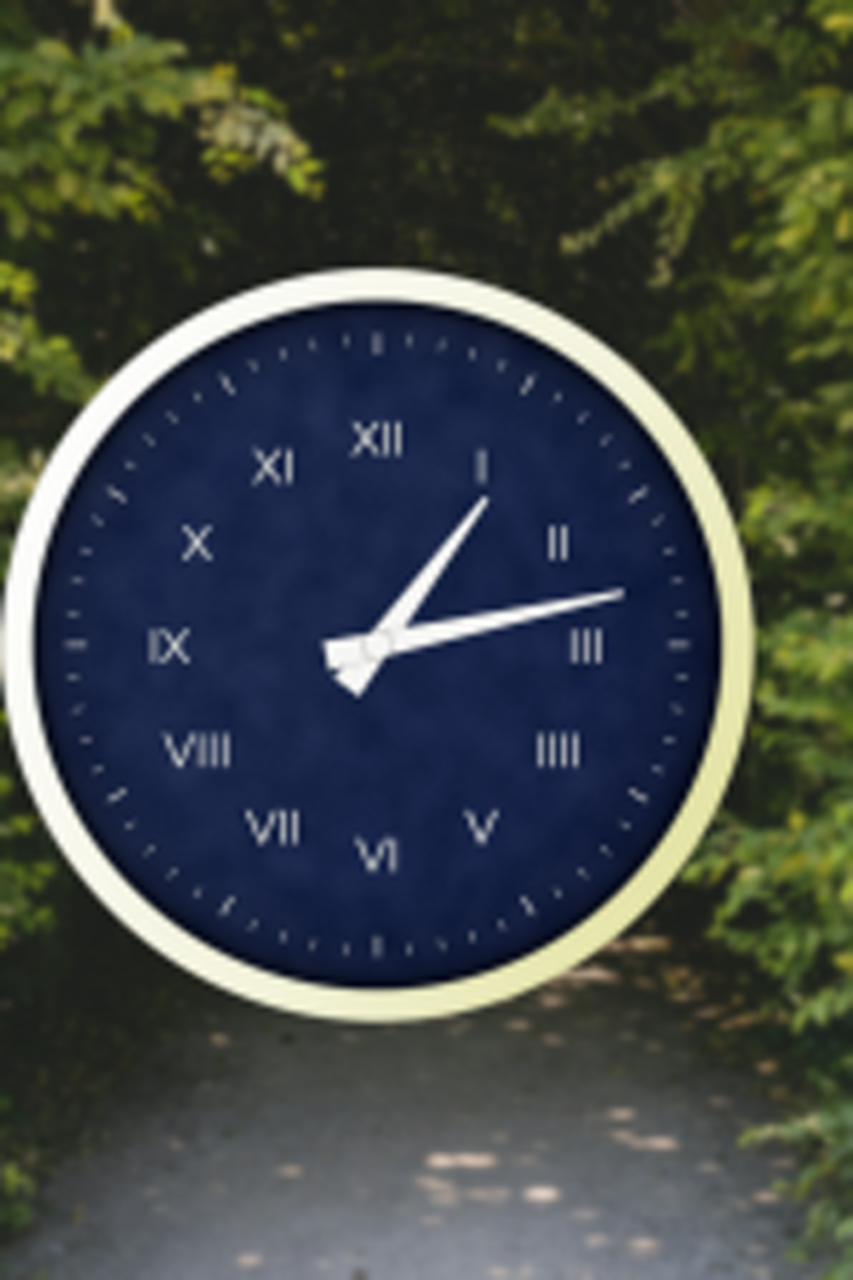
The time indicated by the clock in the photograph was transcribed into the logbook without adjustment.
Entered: 1:13
